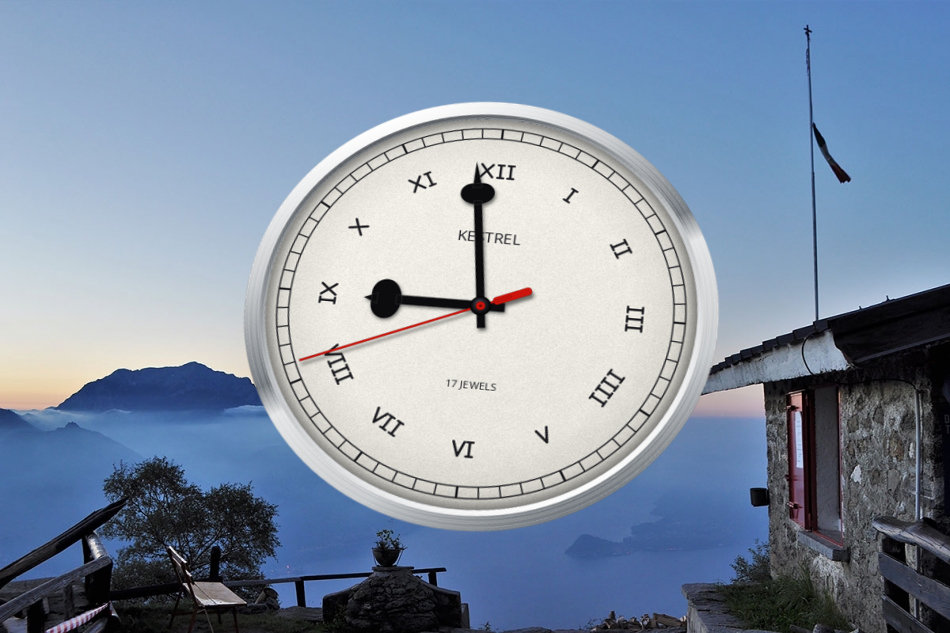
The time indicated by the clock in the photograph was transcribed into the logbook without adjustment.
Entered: 8:58:41
